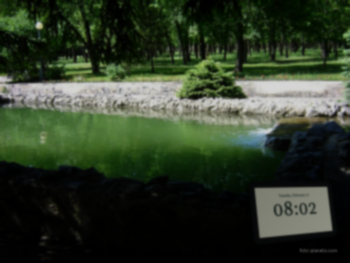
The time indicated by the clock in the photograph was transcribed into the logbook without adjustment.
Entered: 8:02
